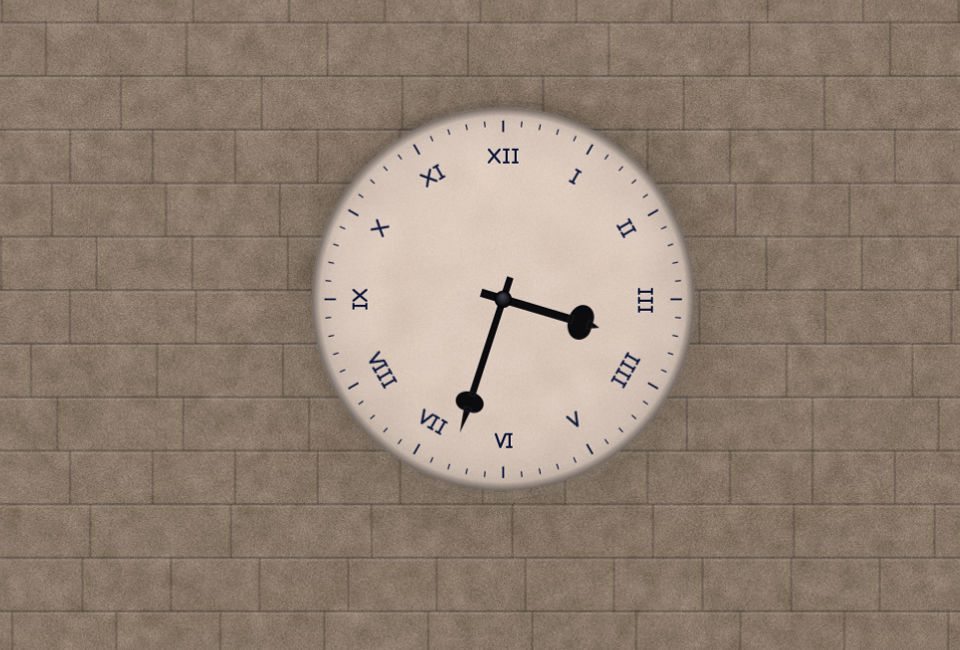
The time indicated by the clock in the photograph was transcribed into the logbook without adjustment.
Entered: 3:33
